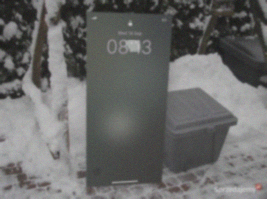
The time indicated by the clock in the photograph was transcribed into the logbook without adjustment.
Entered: 8:13
